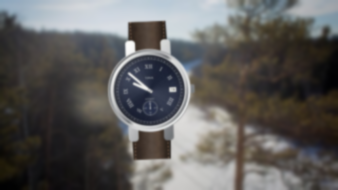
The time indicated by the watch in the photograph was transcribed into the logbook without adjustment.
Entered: 9:52
